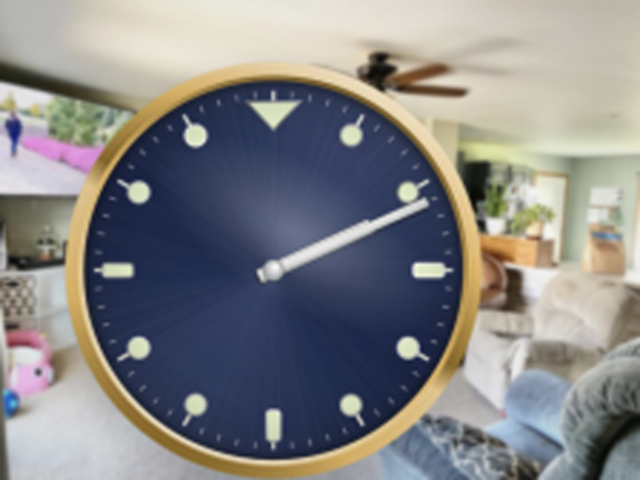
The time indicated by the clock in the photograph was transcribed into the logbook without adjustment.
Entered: 2:11
